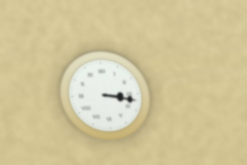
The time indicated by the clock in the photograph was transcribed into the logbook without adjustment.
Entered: 3:17
